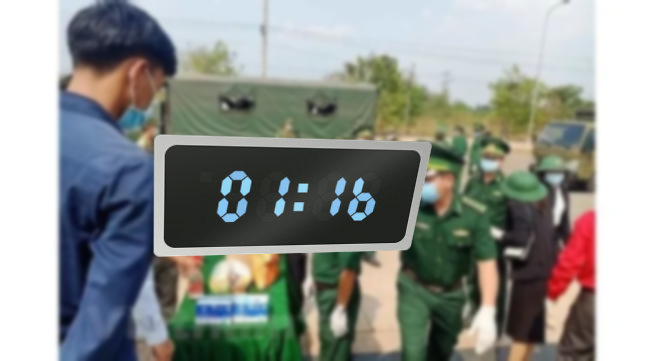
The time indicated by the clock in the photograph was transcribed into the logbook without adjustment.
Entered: 1:16
